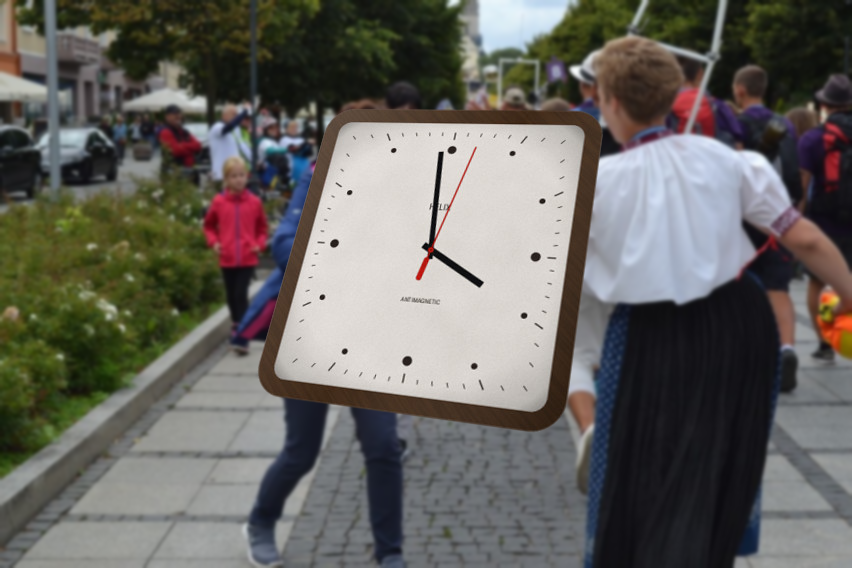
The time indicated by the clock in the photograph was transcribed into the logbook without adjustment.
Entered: 3:59:02
